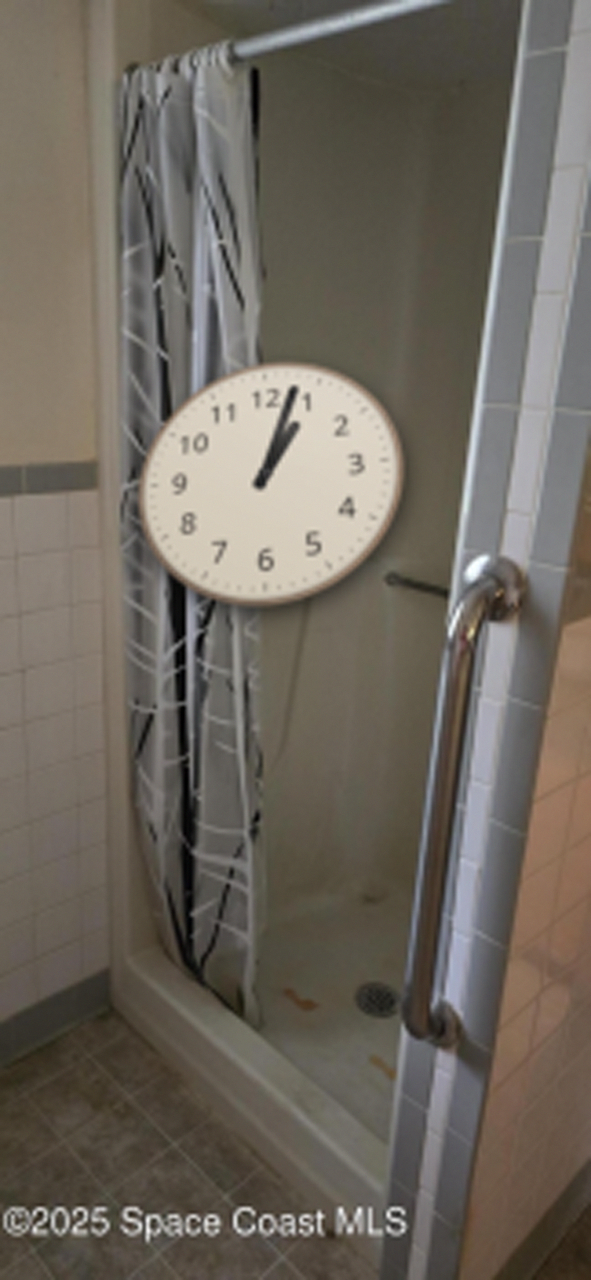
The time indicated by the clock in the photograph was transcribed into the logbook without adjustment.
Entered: 1:03
